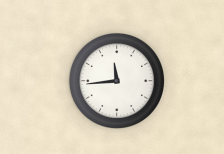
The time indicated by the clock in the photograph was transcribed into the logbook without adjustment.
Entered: 11:44
